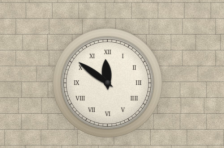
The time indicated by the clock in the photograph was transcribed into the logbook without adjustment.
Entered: 11:51
